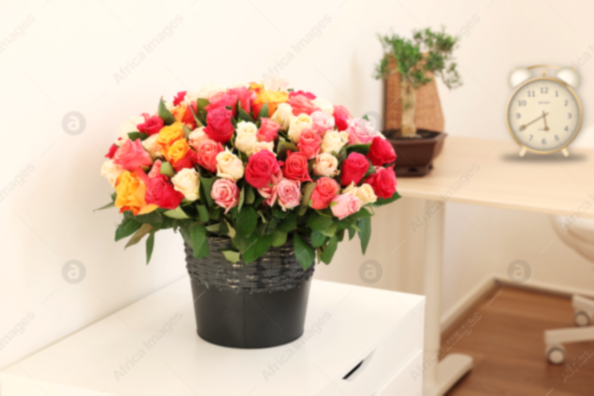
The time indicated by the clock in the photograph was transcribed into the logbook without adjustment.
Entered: 5:40
